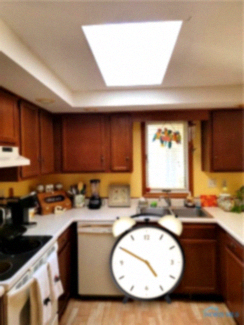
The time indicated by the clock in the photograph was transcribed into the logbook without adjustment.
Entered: 4:50
